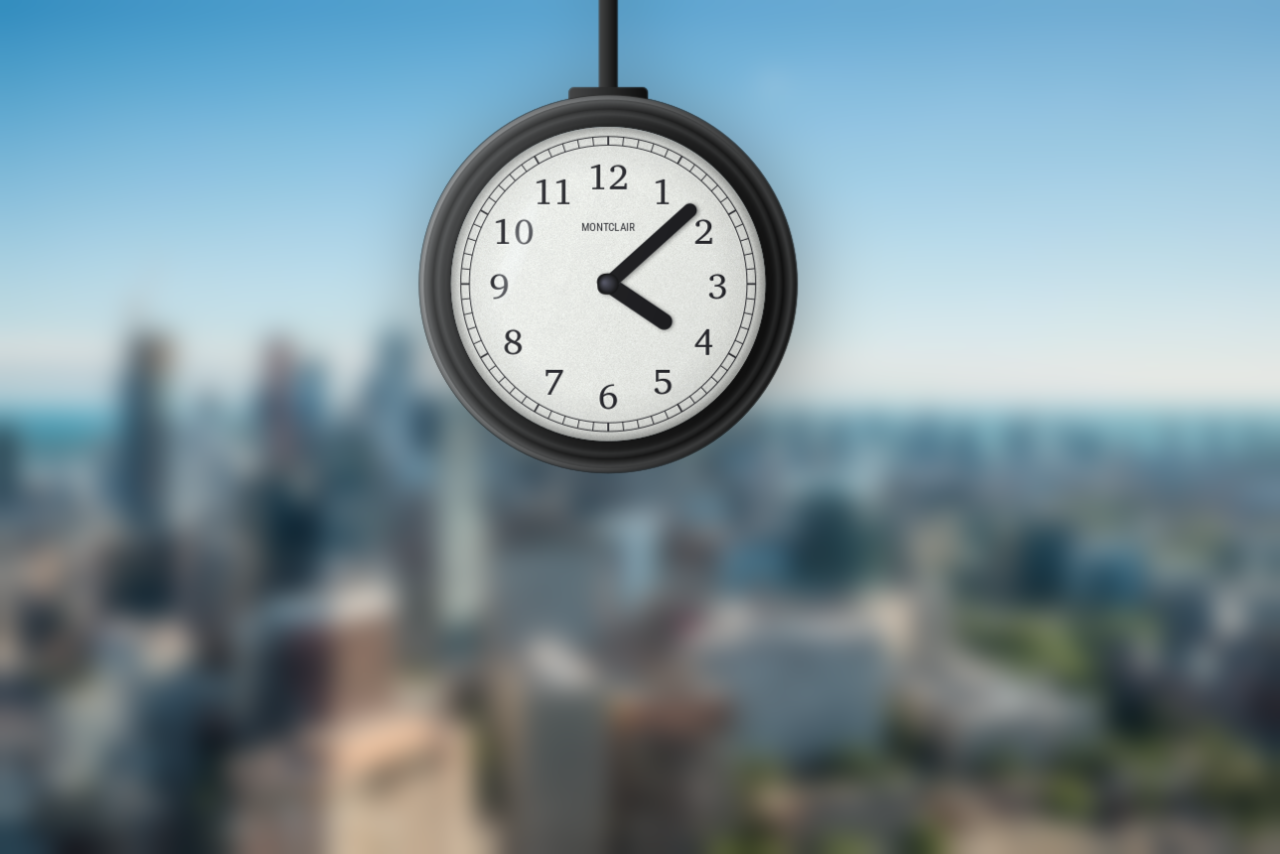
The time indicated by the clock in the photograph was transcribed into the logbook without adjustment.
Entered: 4:08
